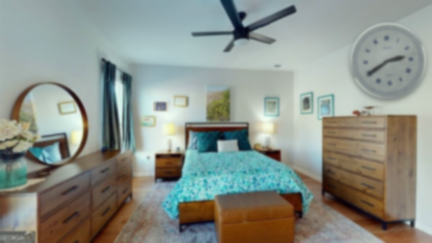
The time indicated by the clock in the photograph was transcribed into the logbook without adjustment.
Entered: 2:40
